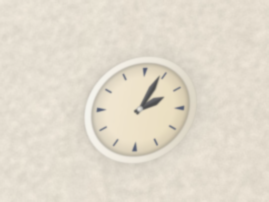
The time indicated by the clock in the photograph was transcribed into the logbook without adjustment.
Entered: 2:04
